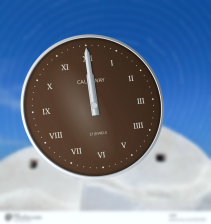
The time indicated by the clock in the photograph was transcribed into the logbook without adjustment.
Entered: 12:00
